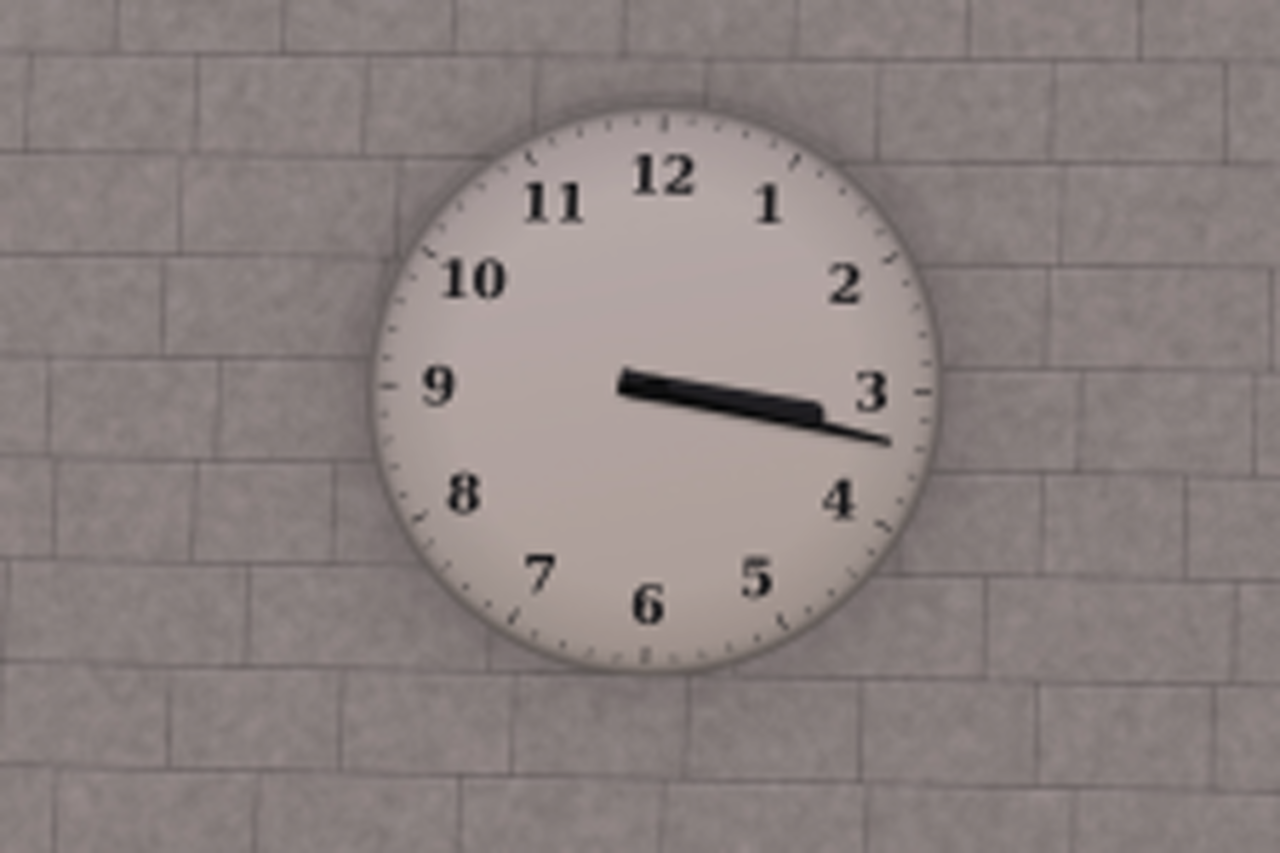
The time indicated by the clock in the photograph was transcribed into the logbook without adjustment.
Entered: 3:17
